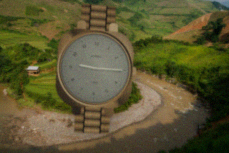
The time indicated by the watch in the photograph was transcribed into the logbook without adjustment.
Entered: 9:15
